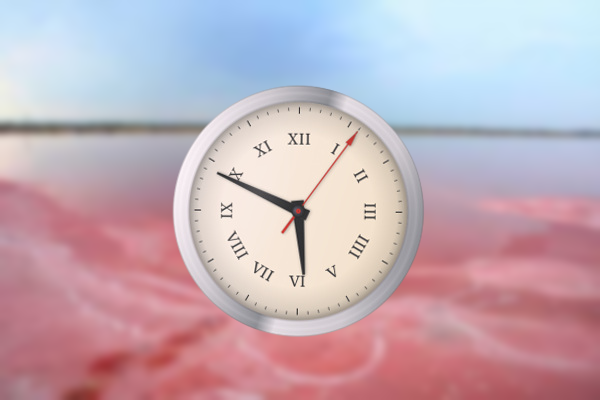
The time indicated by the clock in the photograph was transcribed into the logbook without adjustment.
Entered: 5:49:06
